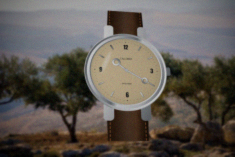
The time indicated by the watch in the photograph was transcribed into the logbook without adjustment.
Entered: 10:20
